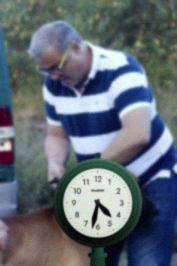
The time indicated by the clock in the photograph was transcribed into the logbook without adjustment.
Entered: 4:32
